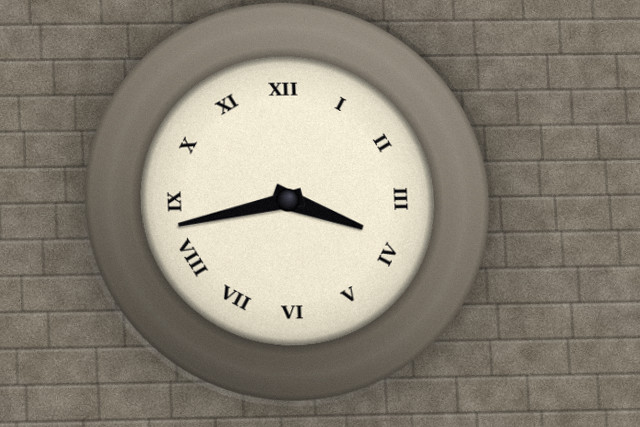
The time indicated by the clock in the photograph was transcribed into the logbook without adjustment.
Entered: 3:43
